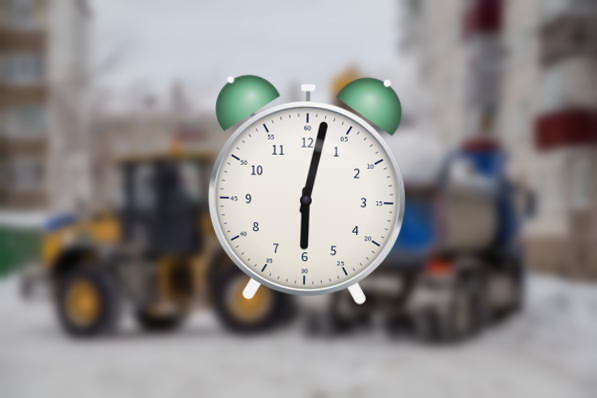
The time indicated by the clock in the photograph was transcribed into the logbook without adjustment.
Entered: 6:02
